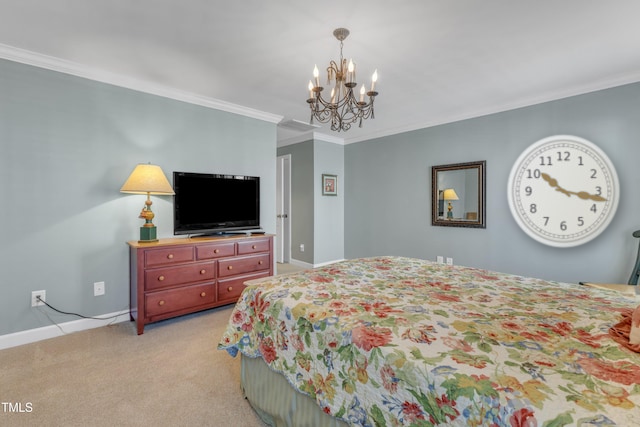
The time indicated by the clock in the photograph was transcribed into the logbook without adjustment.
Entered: 10:17
